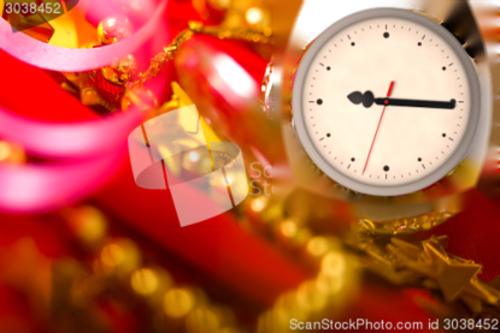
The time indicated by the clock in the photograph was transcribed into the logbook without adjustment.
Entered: 9:15:33
